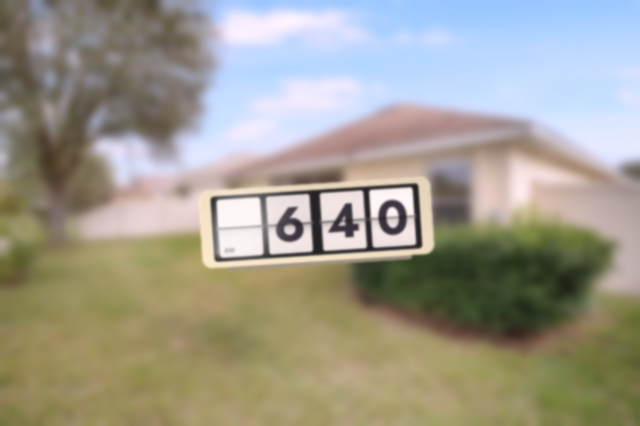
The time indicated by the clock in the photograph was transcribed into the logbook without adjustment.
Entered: 6:40
